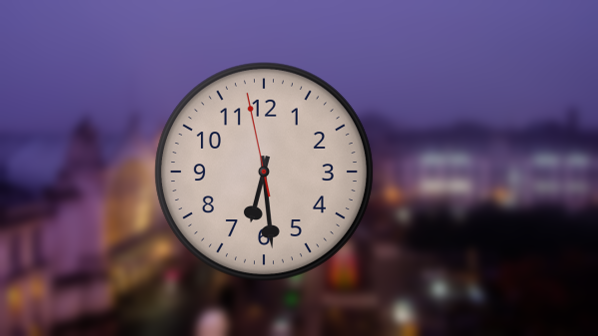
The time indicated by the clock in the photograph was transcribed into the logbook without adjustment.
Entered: 6:28:58
